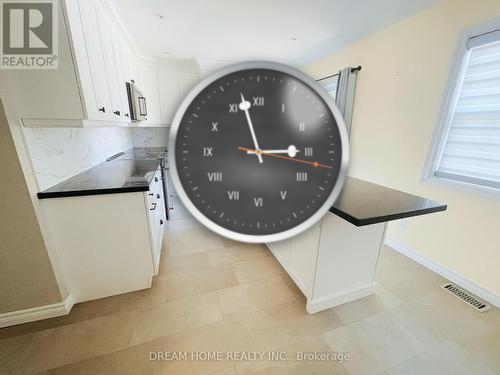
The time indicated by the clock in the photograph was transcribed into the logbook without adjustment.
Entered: 2:57:17
